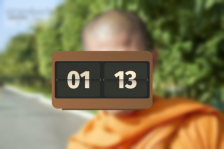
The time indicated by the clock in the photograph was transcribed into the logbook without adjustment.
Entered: 1:13
